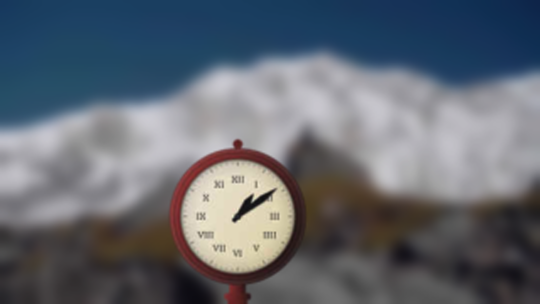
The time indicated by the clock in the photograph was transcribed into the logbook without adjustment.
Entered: 1:09
